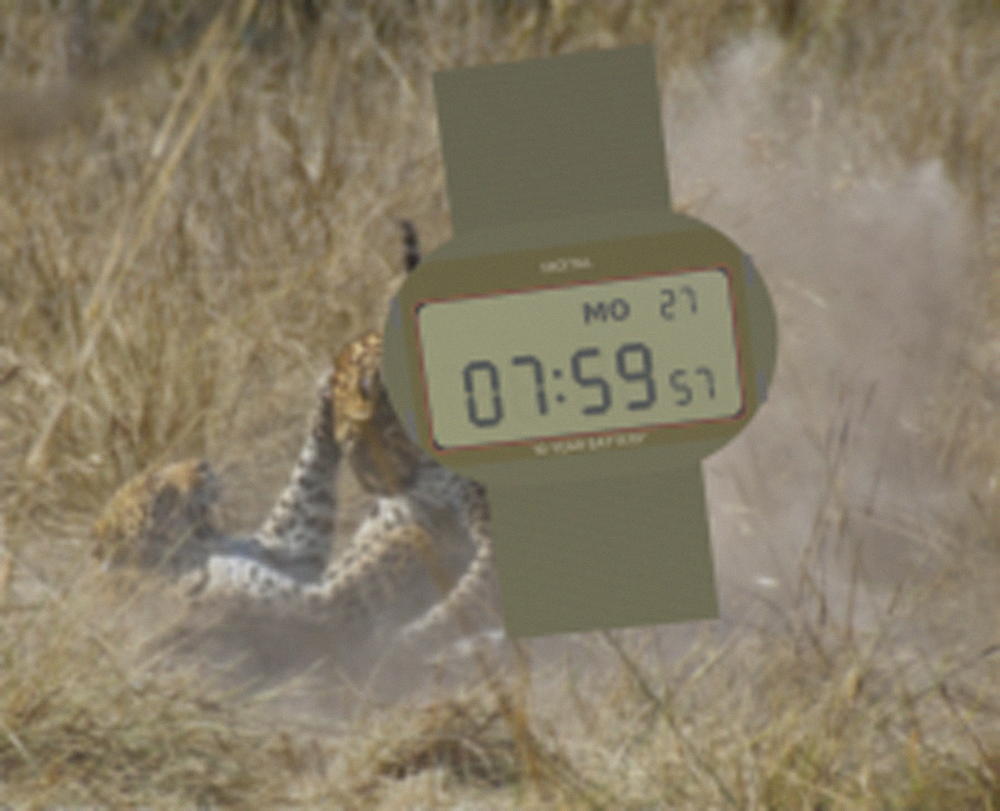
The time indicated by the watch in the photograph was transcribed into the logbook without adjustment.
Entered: 7:59:57
